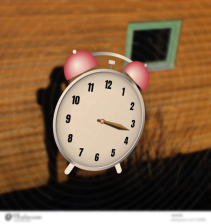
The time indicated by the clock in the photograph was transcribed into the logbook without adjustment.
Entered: 3:17
